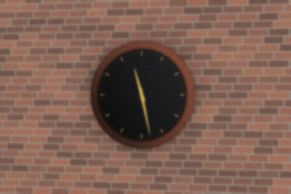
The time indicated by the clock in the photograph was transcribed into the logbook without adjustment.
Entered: 11:28
